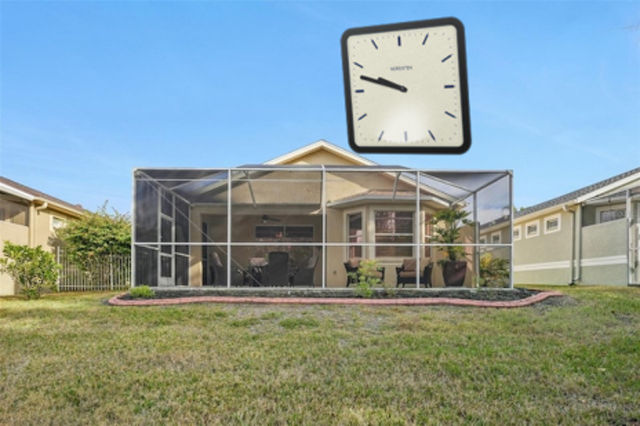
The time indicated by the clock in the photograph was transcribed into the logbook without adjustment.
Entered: 9:48
